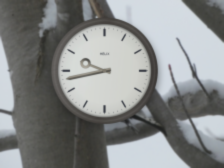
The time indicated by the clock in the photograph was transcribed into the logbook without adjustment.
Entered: 9:43
